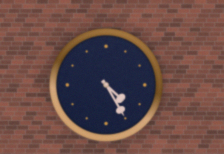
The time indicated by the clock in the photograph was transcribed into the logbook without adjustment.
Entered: 4:25
